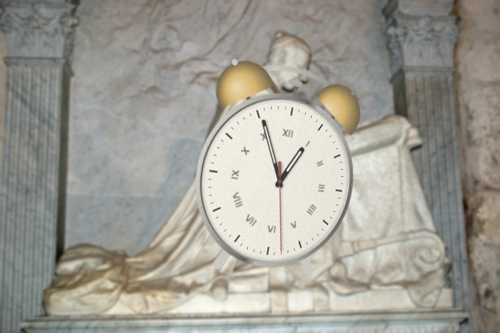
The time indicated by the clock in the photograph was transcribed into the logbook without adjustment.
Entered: 12:55:28
